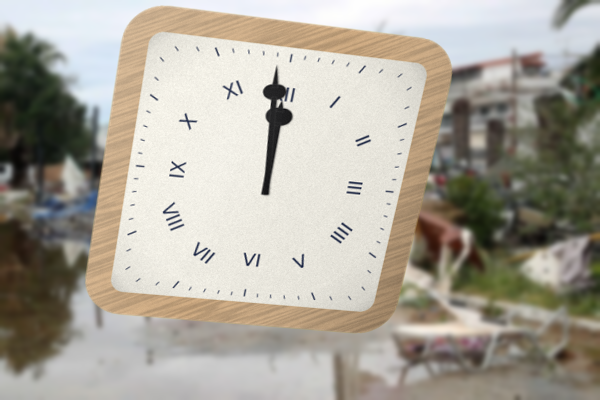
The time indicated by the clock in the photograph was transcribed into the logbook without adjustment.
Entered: 11:59
